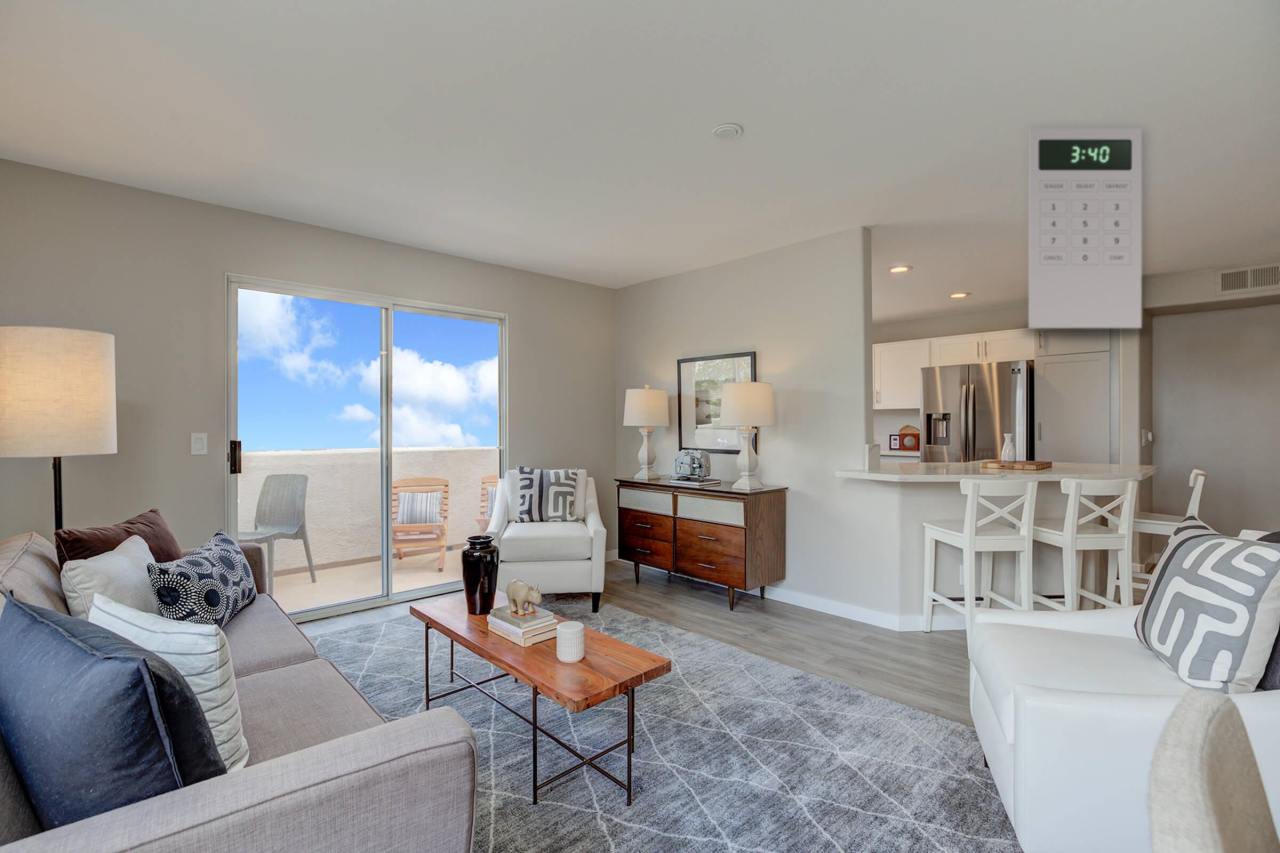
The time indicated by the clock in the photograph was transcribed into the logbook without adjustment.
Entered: 3:40
